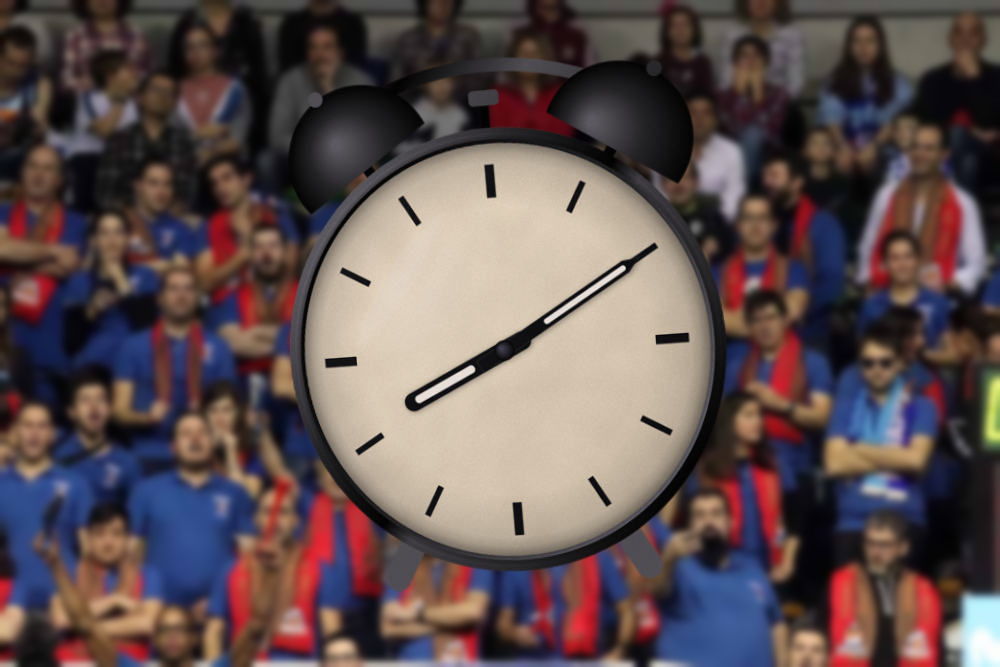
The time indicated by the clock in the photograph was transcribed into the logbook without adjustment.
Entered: 8:10
